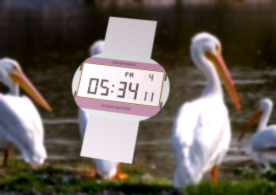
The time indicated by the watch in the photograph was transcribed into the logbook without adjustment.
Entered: 5:34:11
